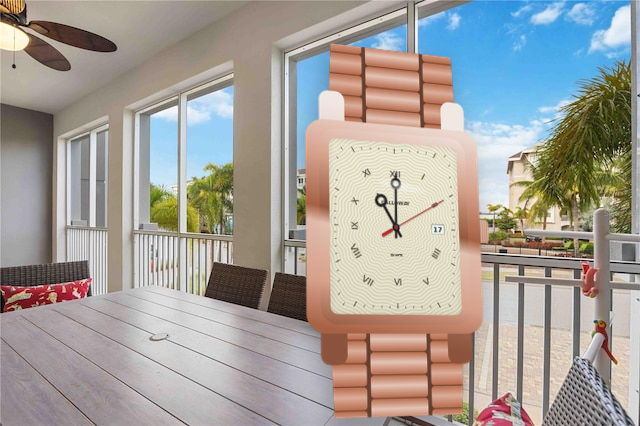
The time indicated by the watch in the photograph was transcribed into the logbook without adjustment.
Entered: 11:00:10
